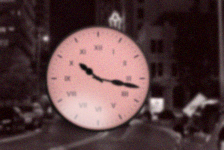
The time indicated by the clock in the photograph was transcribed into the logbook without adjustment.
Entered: 10:17
